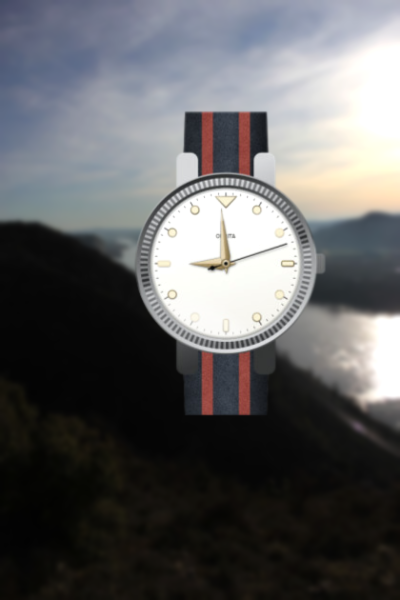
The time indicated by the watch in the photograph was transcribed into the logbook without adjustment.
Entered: 8:59:12
